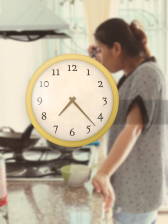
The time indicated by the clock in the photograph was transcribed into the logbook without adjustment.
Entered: 7:23
